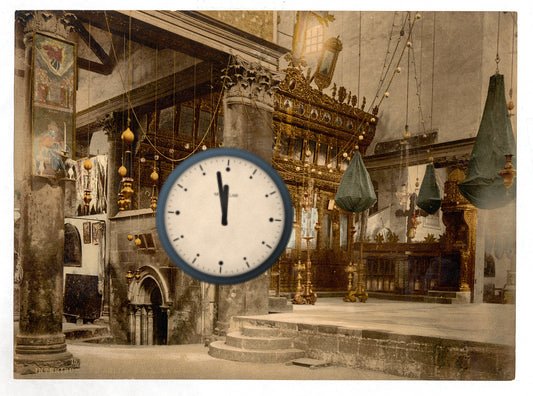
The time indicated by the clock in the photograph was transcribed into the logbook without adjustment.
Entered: 11:58
